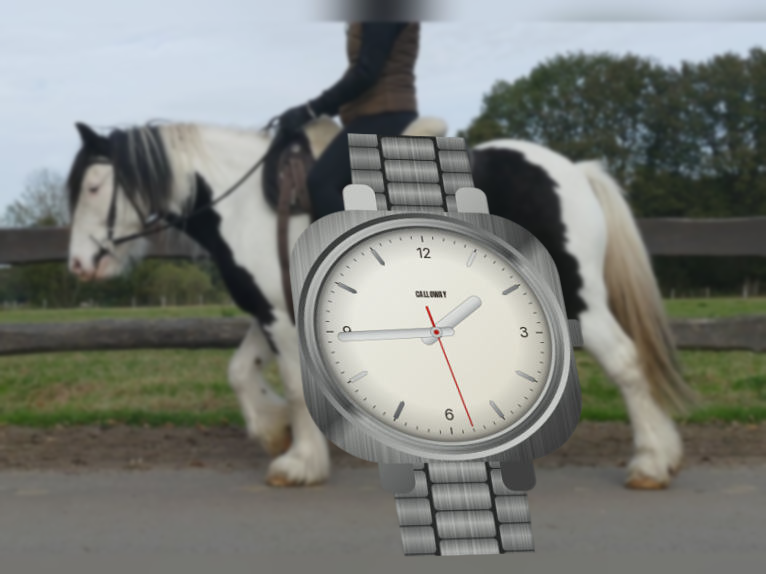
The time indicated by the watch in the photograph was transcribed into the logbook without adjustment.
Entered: 1:44:28
